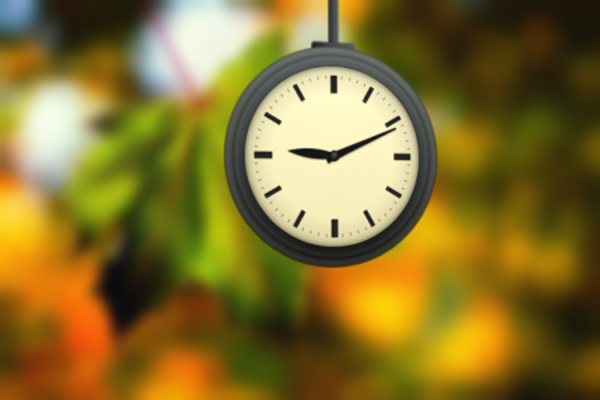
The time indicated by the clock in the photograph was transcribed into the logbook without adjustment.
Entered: 9:11
